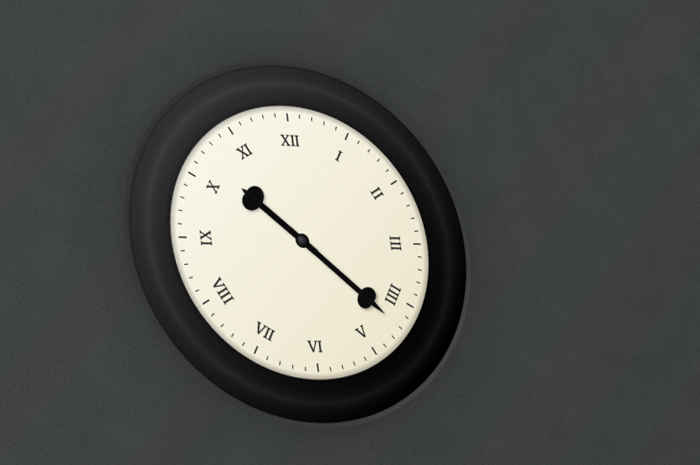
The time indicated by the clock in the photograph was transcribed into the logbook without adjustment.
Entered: 10:22
